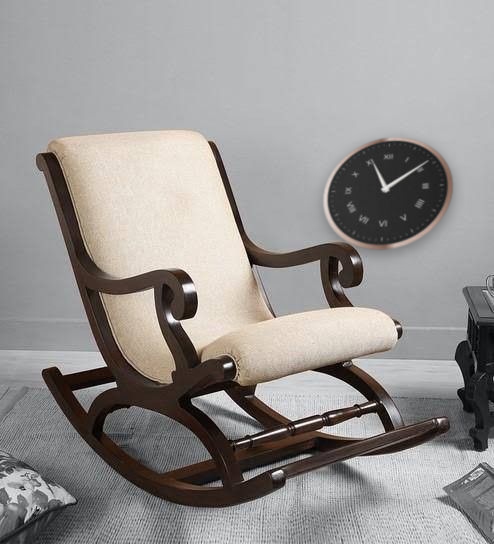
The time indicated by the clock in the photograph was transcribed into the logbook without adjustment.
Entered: 11:09
